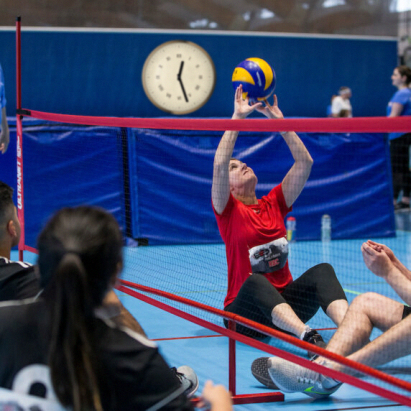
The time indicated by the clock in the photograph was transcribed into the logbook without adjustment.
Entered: 12:27
